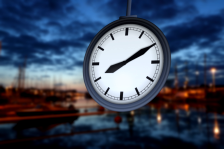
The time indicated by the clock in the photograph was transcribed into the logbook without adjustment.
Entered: 8:10
